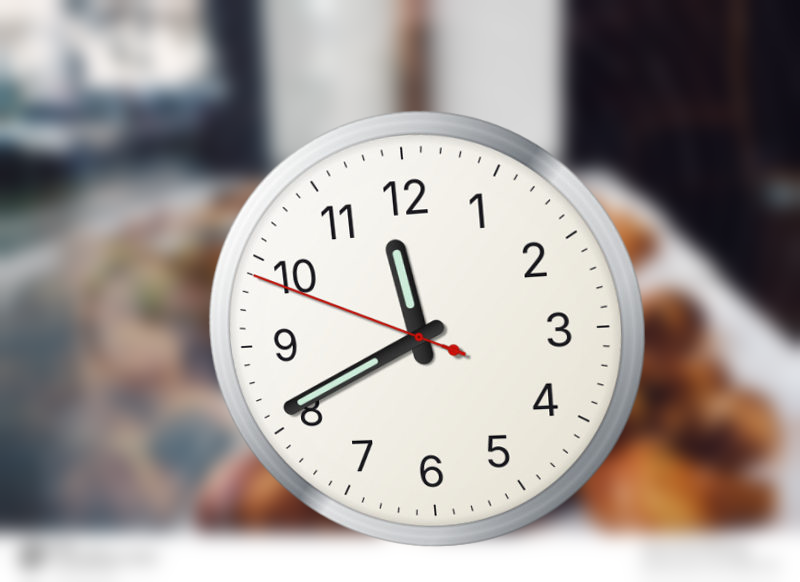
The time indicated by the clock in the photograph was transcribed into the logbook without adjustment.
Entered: 11:40:49
